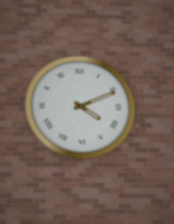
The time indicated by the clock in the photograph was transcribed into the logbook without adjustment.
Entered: 4:11
